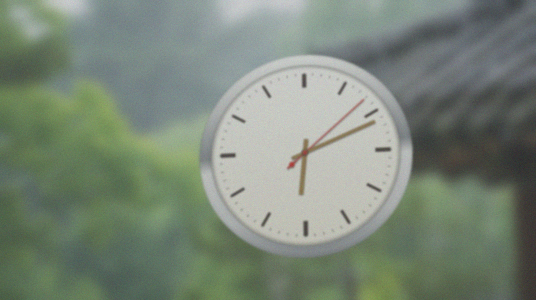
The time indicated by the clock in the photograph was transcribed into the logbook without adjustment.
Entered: 6:11:08
